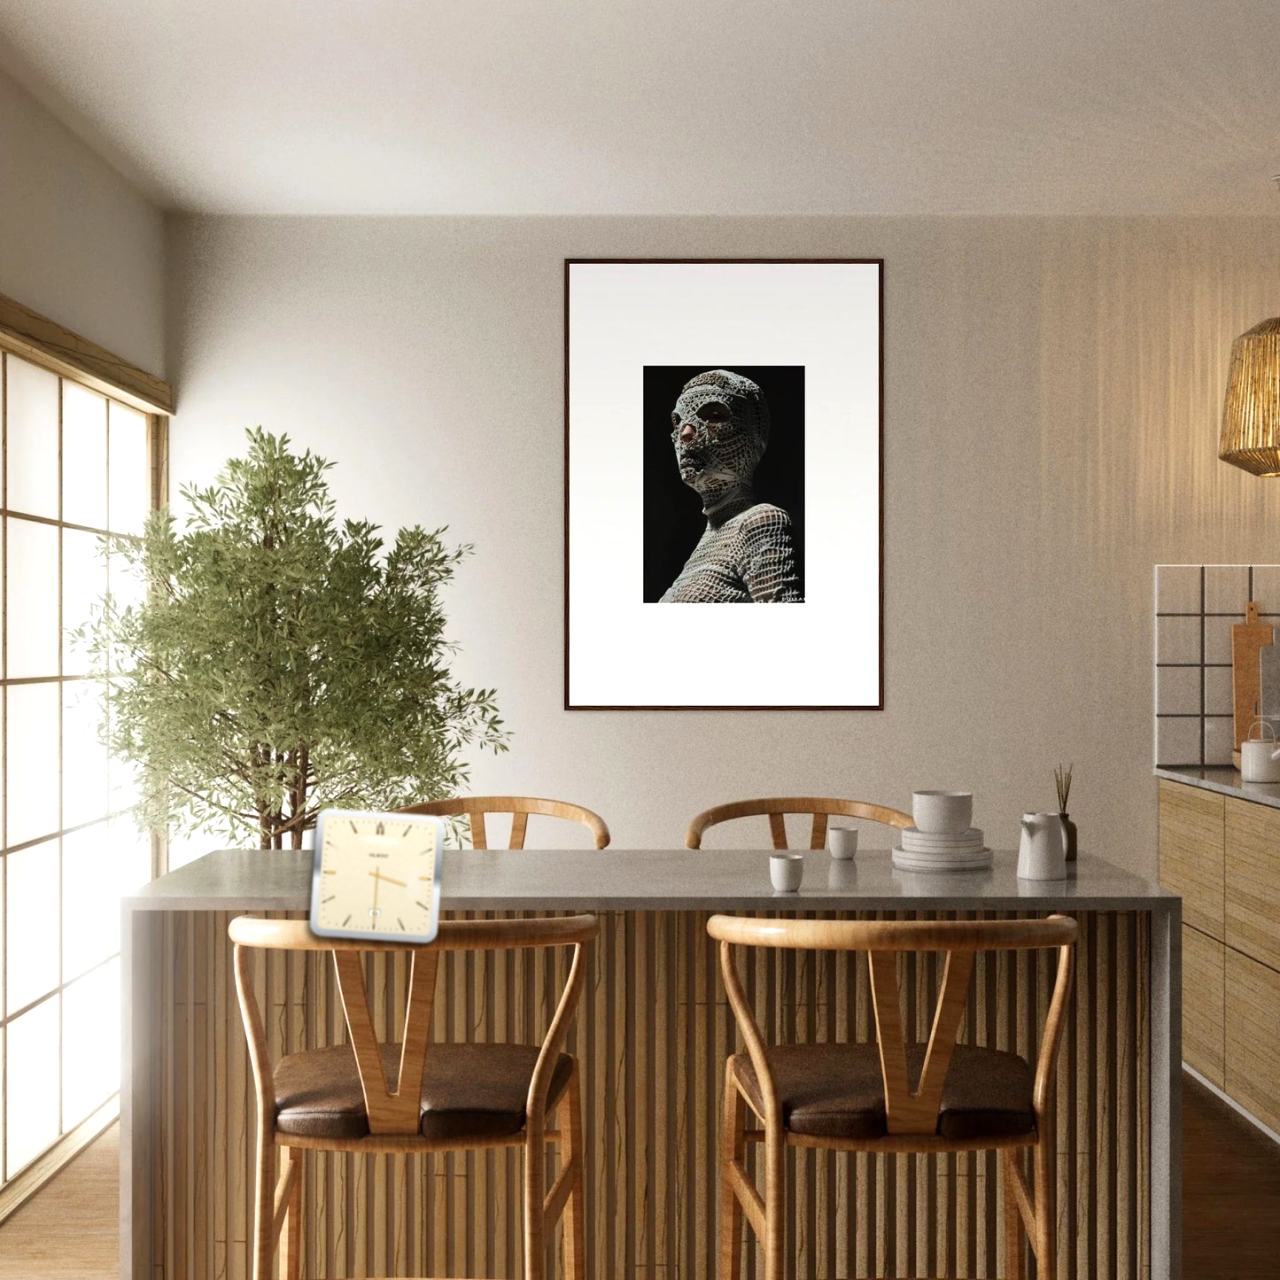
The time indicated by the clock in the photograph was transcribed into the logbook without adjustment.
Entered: 3:30
